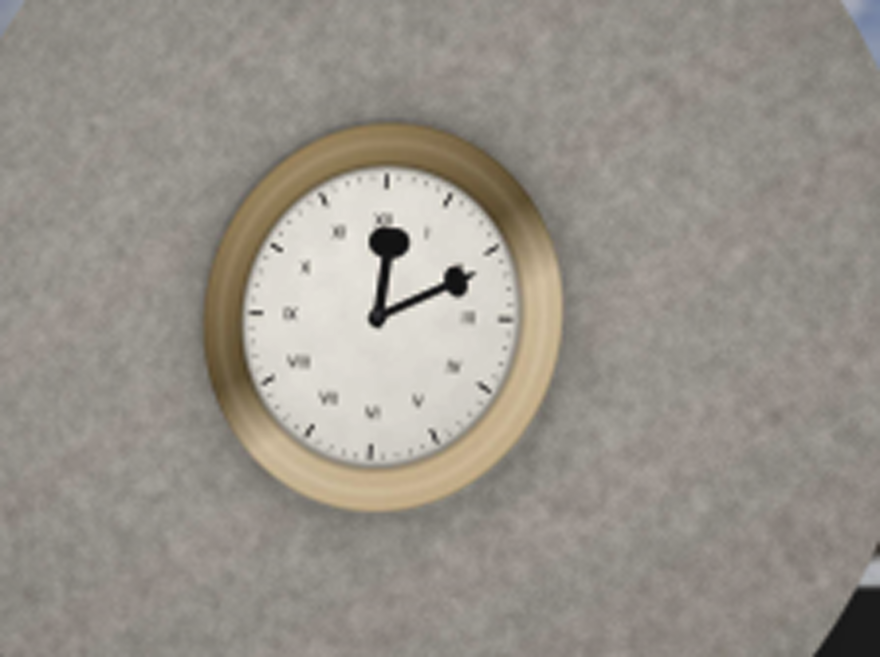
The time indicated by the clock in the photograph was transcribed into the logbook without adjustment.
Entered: 12:11
